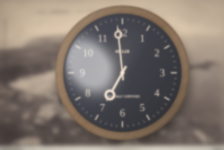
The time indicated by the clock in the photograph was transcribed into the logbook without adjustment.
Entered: 6:59
